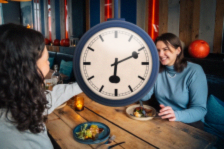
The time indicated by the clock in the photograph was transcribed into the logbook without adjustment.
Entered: 6:11
